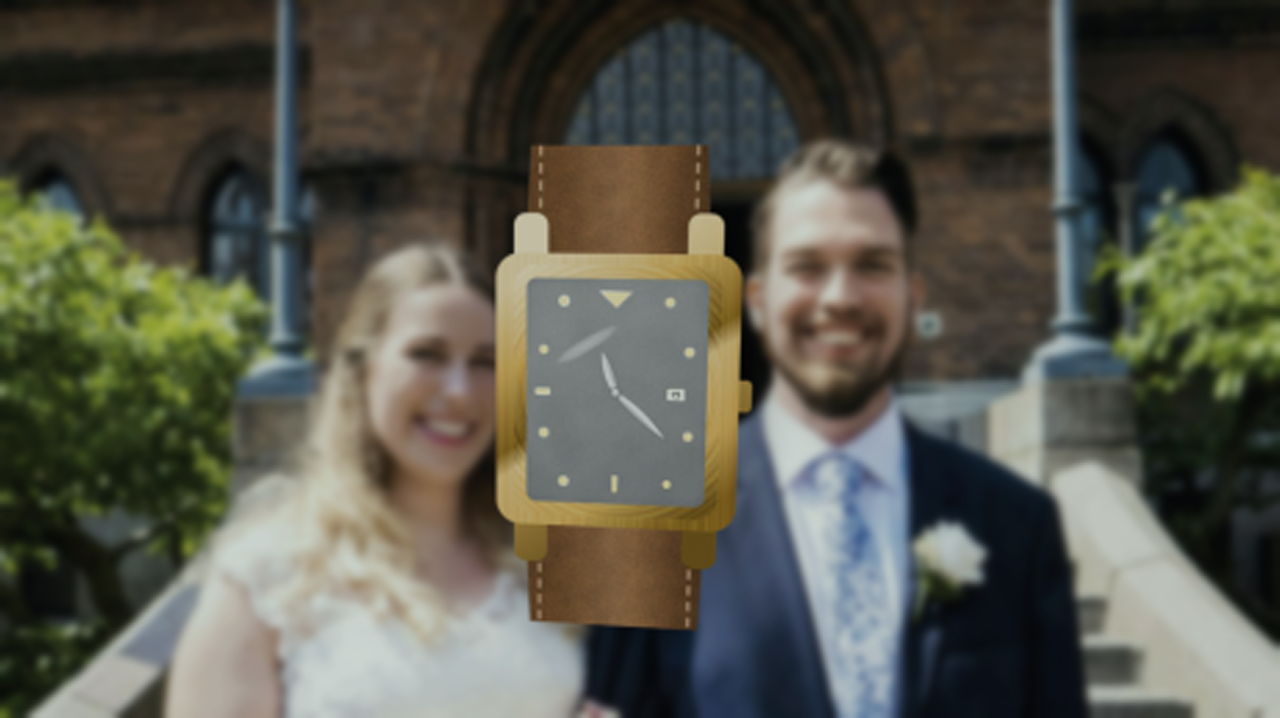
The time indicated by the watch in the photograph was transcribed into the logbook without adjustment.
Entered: 11:22
